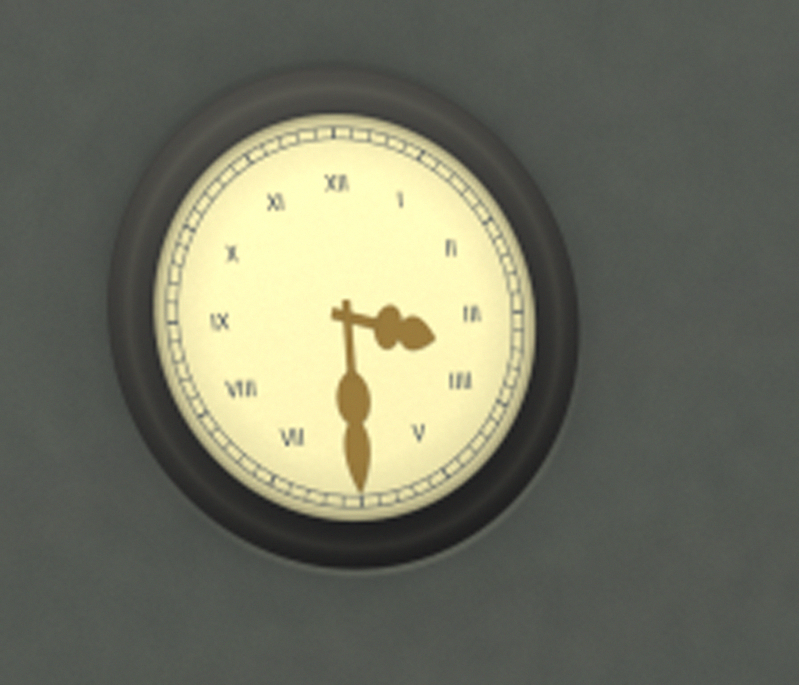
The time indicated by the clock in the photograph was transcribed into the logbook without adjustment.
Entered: 3:30
